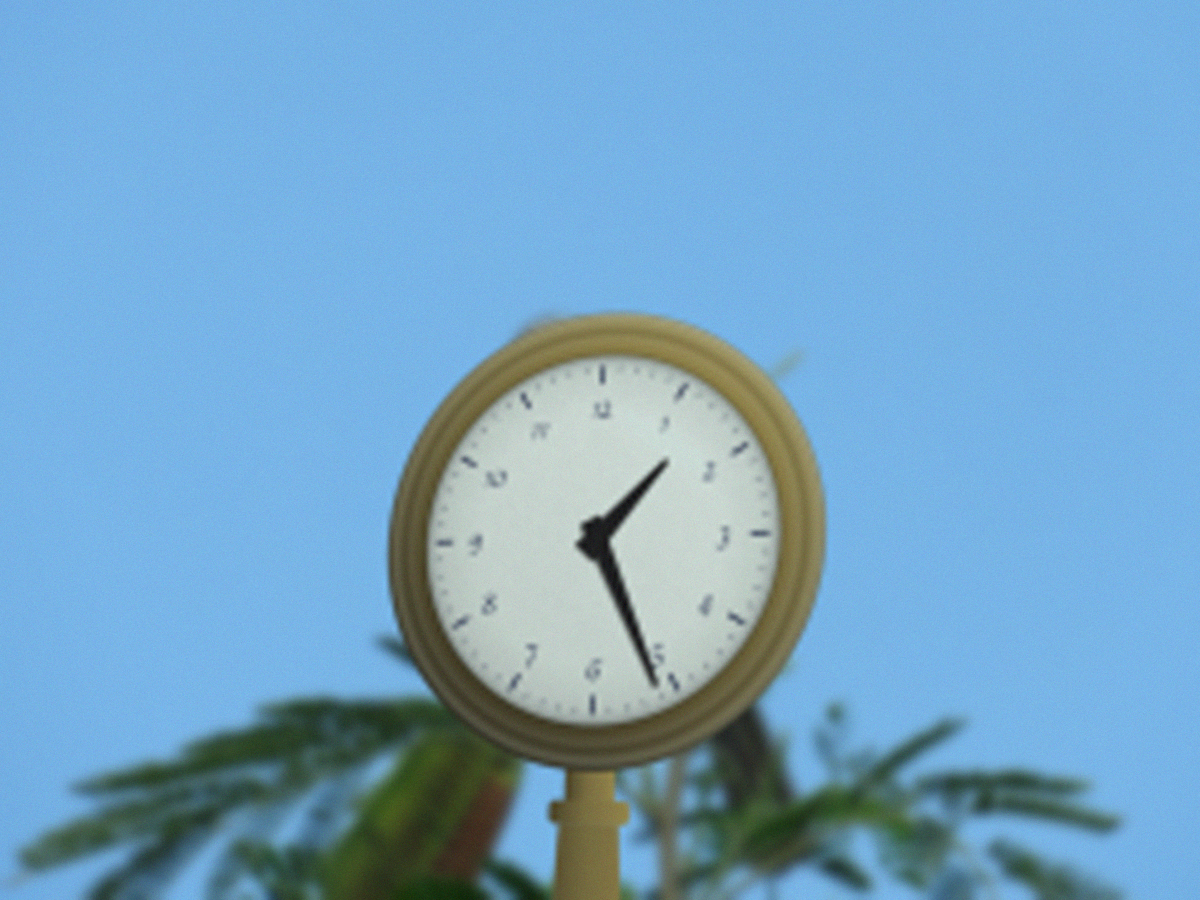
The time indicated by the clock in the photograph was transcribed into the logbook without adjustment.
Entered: 1:26
